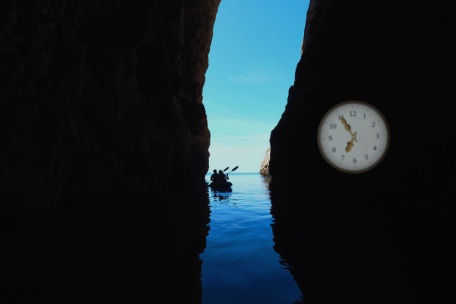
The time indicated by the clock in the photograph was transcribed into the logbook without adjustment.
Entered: 6:55
